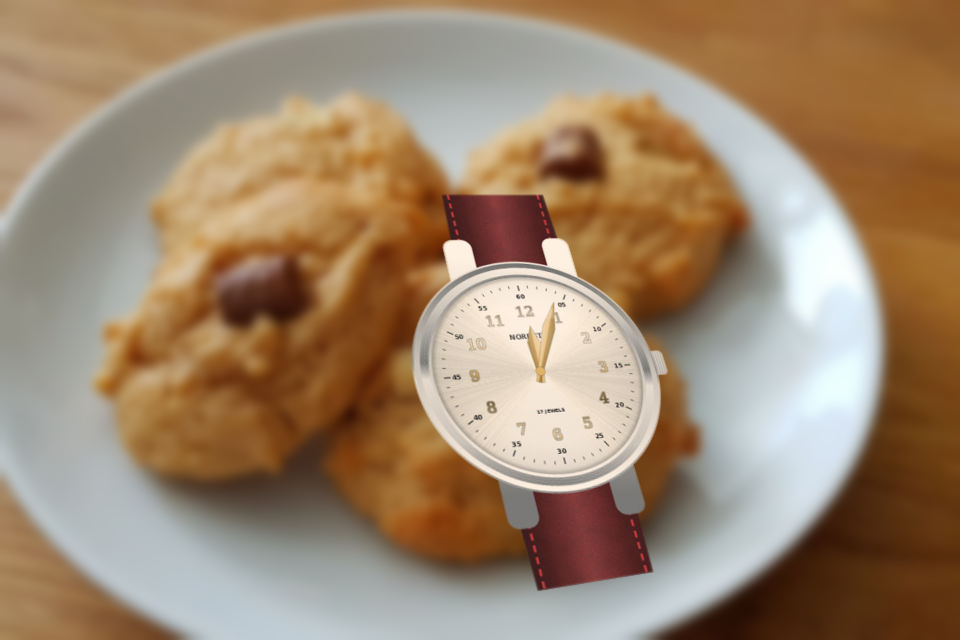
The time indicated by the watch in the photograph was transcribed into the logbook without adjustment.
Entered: 12:04
